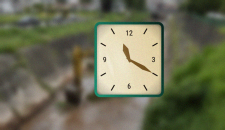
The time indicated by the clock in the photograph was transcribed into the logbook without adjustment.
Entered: 11:20
